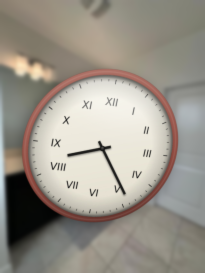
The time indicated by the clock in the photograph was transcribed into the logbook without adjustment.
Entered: 8:24
